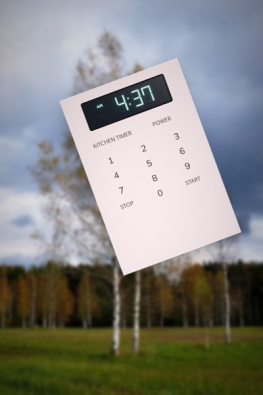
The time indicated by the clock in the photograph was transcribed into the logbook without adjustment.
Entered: 4:37
